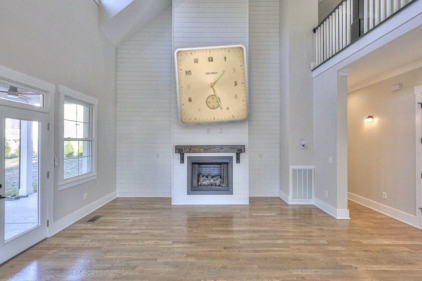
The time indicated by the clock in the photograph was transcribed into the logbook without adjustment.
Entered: 1:27
